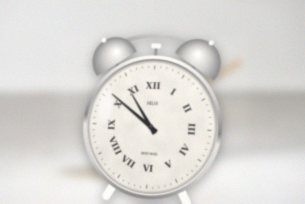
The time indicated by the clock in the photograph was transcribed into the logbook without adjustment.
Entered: 10:51
